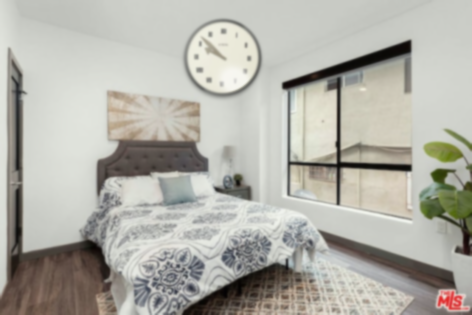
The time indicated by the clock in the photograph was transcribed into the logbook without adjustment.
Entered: 9:52
